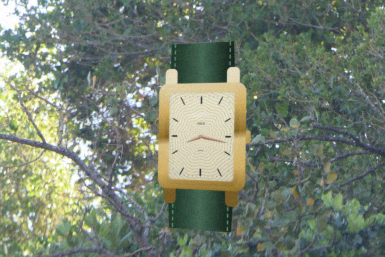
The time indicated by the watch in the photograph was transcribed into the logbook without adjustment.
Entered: 8:17
